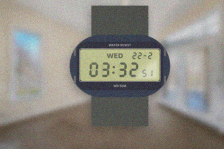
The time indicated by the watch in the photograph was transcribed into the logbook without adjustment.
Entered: 3:32:51
